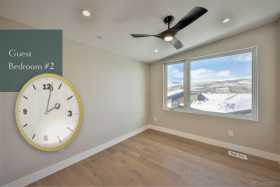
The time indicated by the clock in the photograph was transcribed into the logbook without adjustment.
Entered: 2:02
